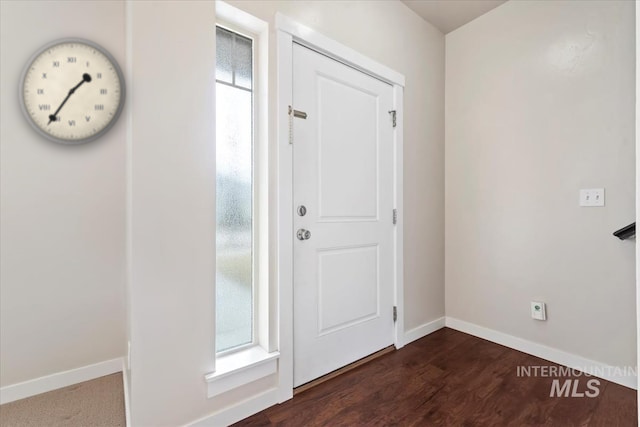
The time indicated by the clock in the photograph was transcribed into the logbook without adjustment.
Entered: 1:36
